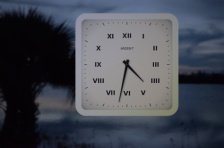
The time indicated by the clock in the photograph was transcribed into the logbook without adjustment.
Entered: 4:32
